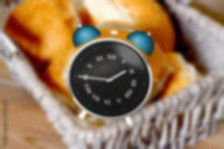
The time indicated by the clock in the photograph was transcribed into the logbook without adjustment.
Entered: 1:45
